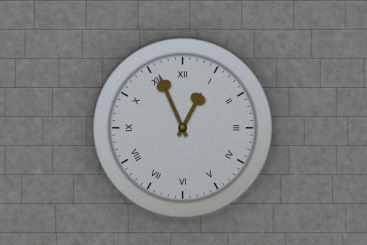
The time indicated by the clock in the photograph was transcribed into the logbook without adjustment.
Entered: 12:56
